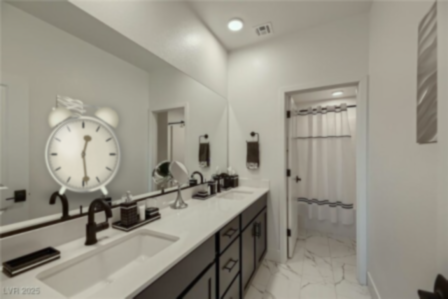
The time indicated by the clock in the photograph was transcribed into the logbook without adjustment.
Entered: 12:29
